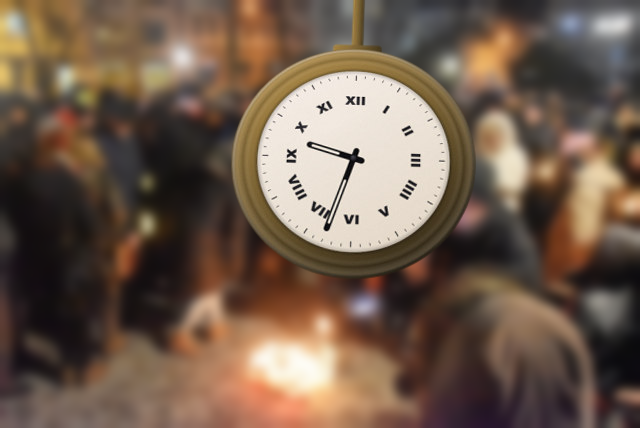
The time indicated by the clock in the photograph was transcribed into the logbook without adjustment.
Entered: 9:33
